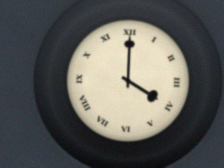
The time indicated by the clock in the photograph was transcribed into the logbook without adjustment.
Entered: 4:00
